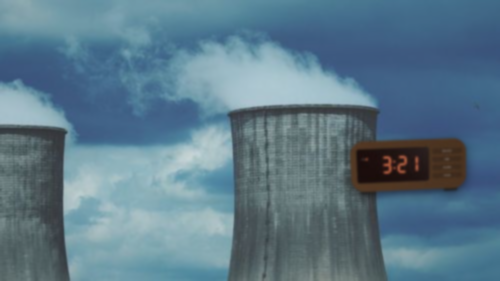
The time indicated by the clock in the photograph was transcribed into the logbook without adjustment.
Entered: 3:21
